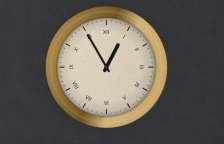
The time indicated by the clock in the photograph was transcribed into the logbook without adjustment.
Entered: 12:55
